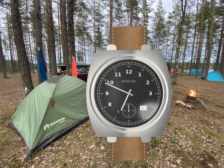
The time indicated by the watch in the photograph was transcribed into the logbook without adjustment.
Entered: 6:49
